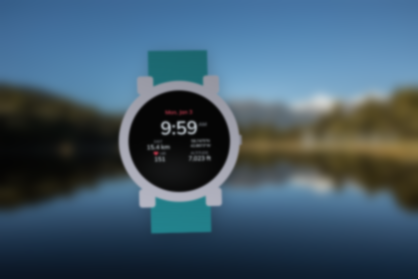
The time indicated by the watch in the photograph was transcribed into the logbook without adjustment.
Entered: 9:59
